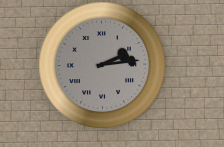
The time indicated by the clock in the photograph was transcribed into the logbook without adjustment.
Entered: 2:14
